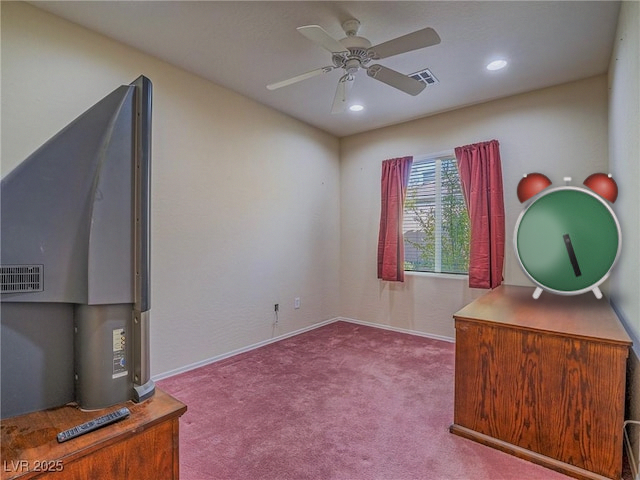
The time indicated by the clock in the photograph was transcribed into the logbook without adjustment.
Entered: 5:27
